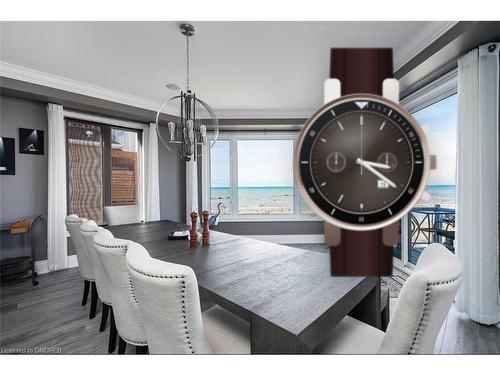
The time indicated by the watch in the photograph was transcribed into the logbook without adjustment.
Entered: 3:21
